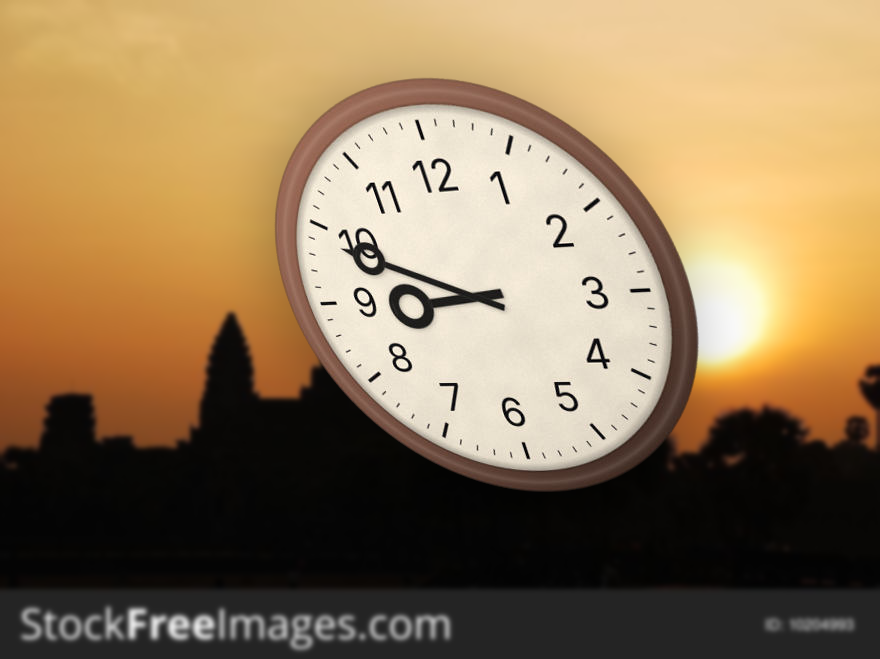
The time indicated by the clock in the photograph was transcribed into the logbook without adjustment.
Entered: 8:49
